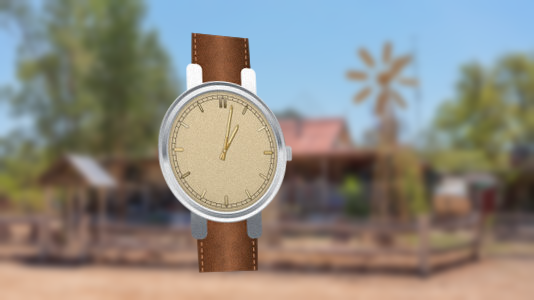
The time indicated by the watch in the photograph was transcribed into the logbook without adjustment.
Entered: 1:02
